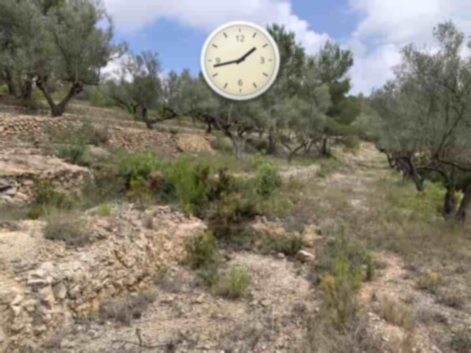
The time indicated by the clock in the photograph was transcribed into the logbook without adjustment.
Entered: 1:43
